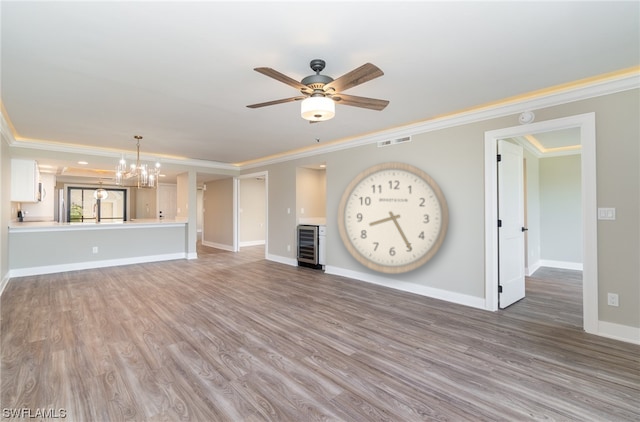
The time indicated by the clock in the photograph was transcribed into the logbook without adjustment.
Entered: 8:25
